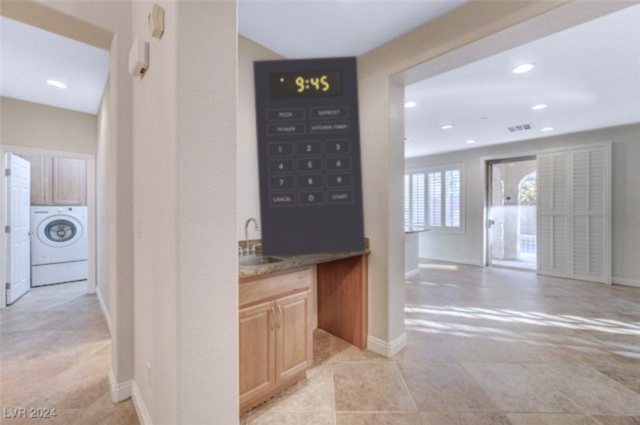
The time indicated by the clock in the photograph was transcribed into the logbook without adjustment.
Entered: 9:45
